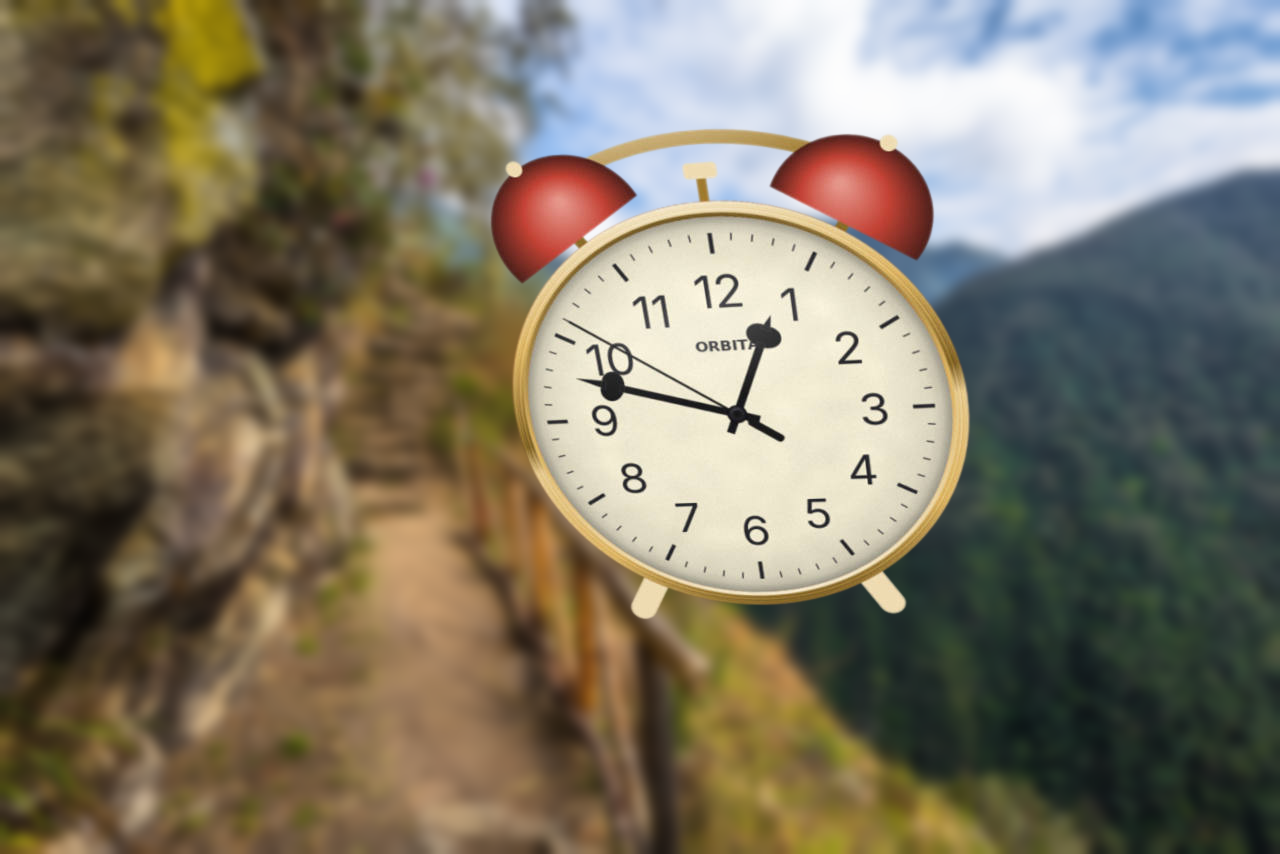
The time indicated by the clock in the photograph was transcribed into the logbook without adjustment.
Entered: 12:47:51
